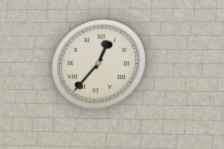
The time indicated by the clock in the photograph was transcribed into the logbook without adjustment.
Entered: 12:36
